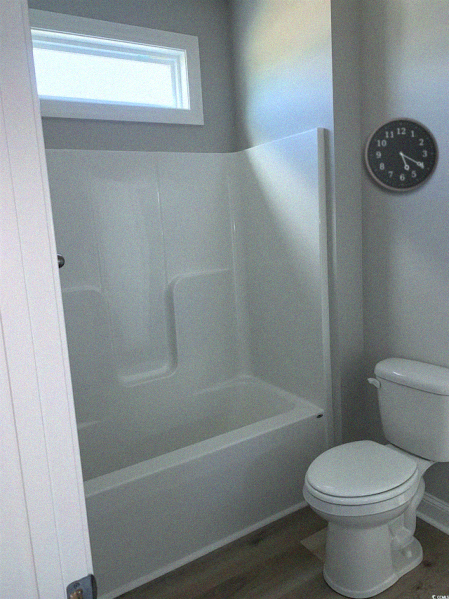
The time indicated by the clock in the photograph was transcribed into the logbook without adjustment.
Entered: 5:20
